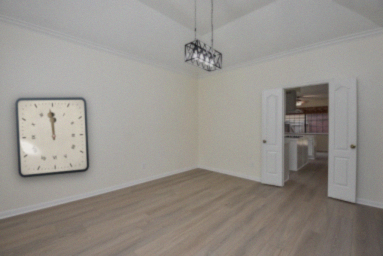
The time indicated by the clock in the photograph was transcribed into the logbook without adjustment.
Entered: 11:59
